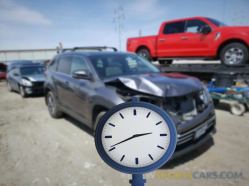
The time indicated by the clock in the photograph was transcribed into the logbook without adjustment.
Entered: 2:41
